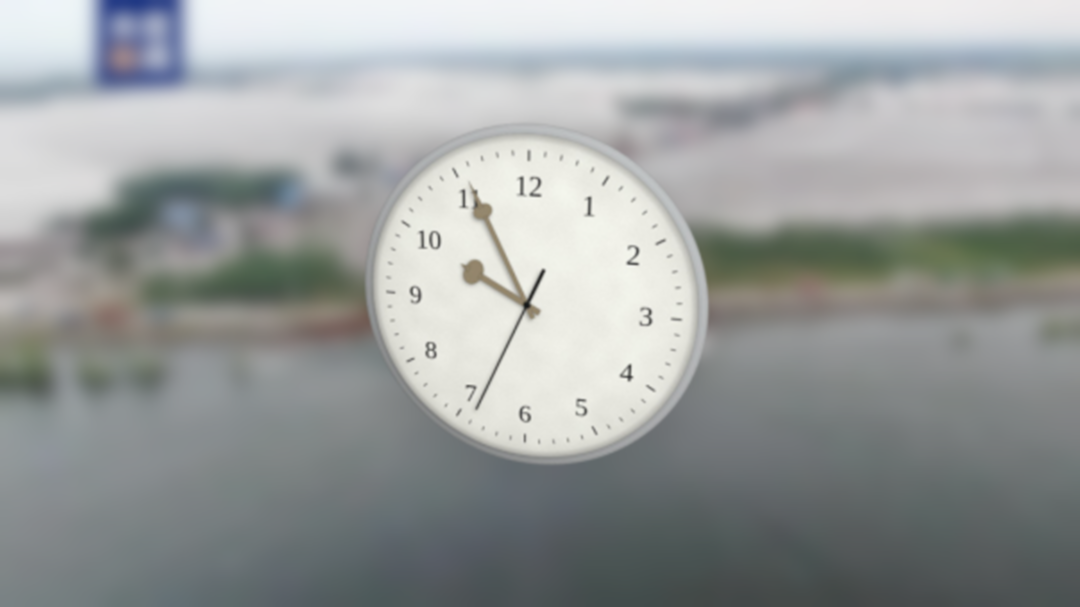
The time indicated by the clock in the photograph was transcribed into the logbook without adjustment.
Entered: 9:55:34
